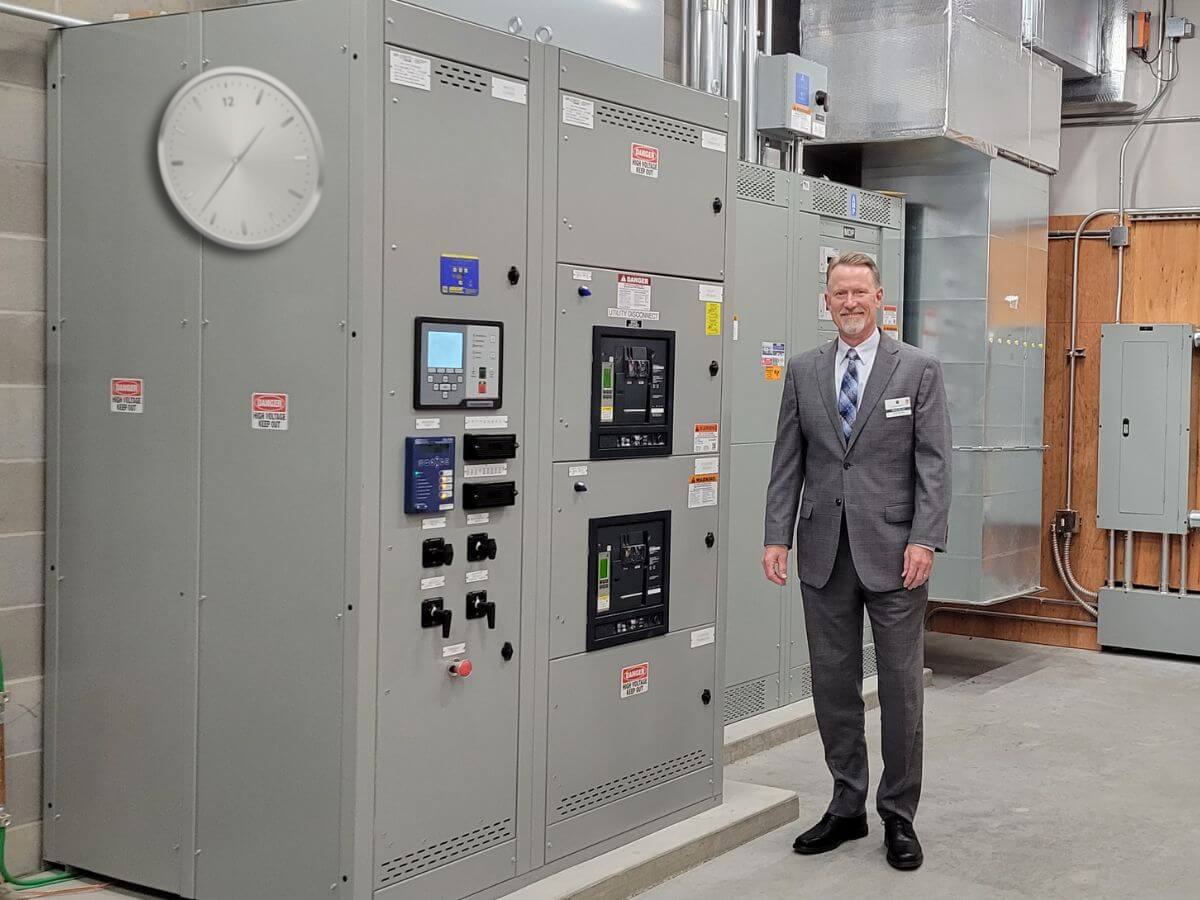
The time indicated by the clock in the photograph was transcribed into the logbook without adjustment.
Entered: 1:37
